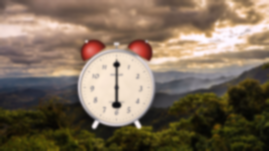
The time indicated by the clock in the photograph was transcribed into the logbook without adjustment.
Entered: 6:00
